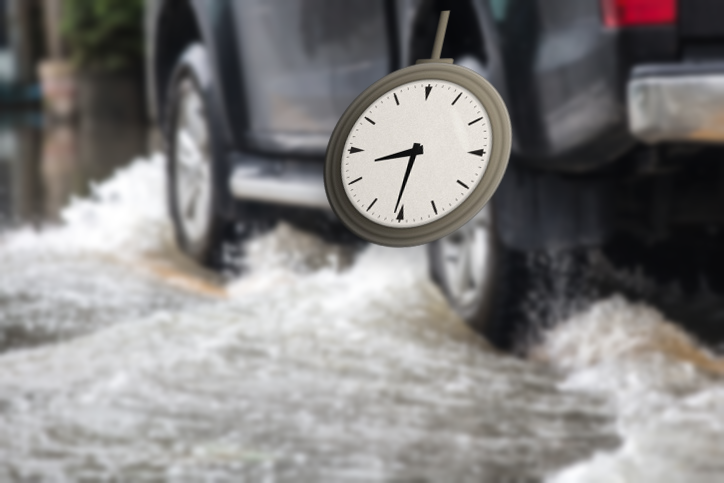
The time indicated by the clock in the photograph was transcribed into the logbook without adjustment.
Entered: 8:31
